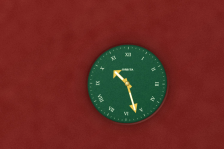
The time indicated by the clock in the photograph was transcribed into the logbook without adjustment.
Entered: 10:27
